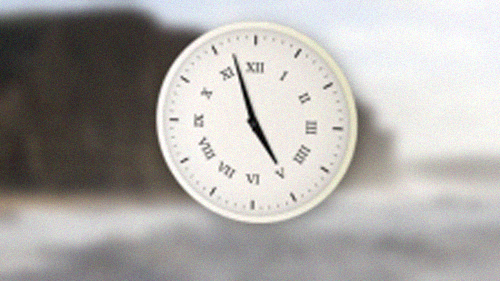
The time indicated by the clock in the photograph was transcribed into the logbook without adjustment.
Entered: 4:57
